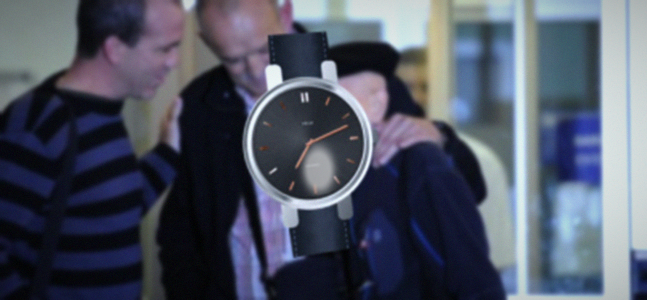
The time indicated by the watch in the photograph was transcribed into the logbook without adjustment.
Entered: 7:12
